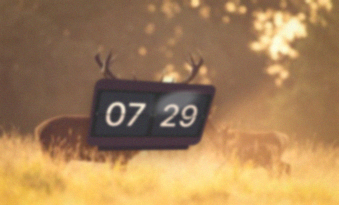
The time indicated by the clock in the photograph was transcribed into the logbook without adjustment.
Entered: 7:29
